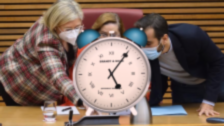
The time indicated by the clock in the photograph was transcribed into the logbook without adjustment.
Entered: 5:06
